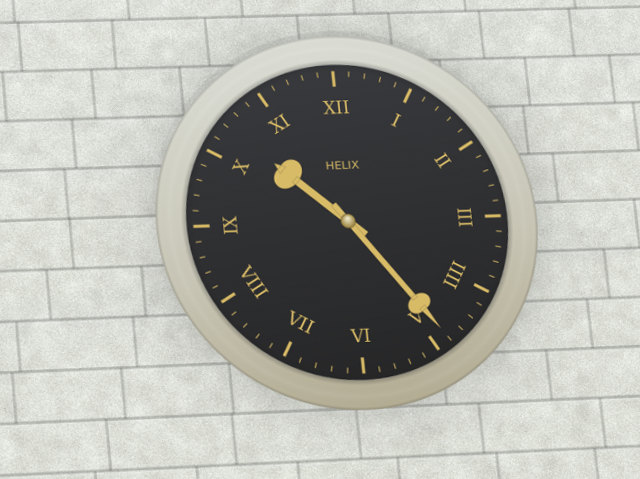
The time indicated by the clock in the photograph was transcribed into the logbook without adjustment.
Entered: 10:24
